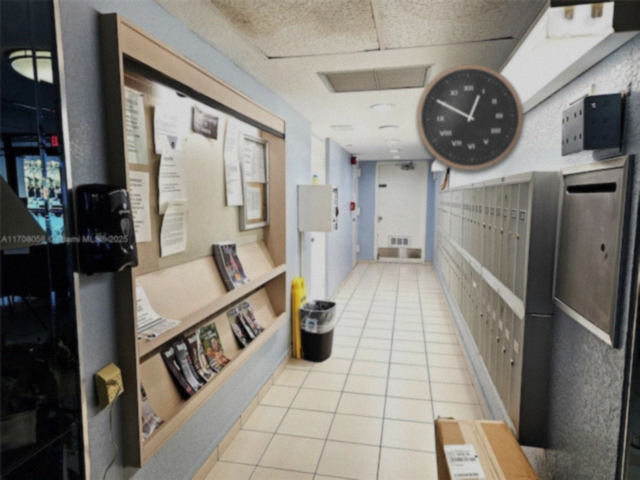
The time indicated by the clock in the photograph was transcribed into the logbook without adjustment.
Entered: 12:50
